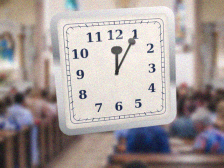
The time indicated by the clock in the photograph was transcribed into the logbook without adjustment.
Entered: 12:05
